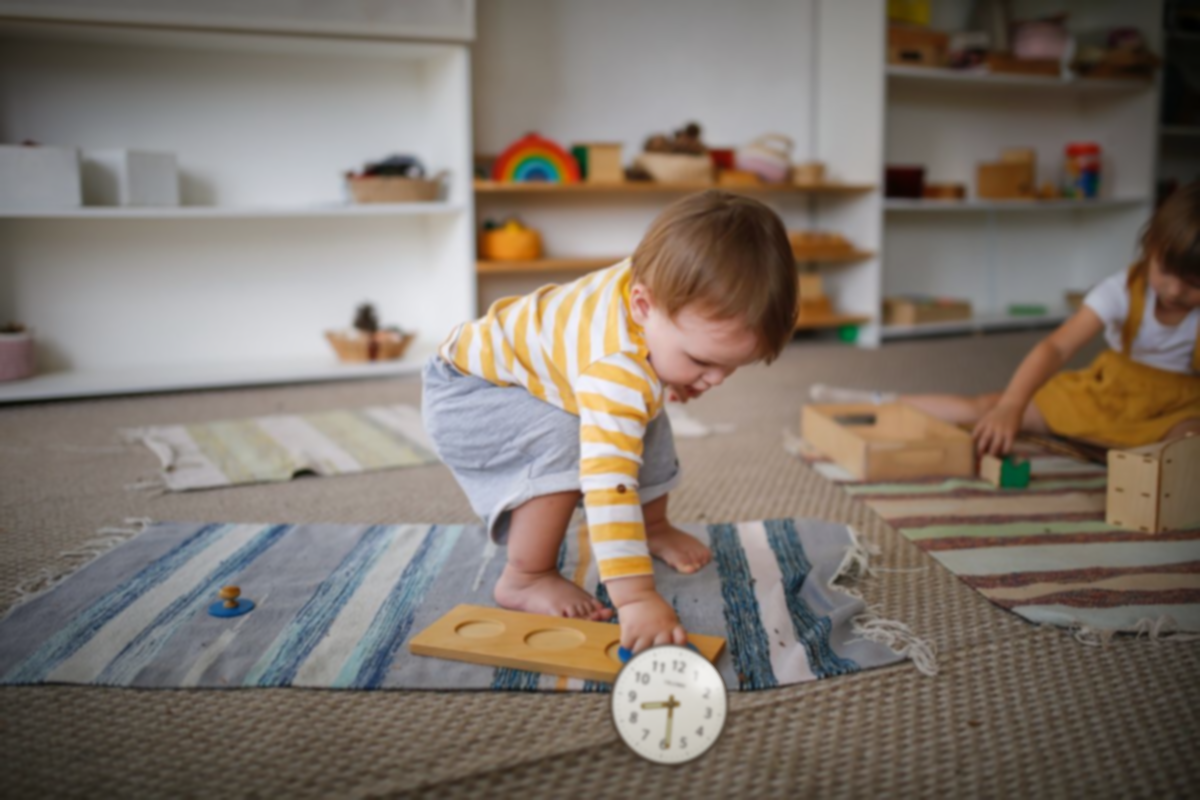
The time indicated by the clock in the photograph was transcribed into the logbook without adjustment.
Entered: 8:29
